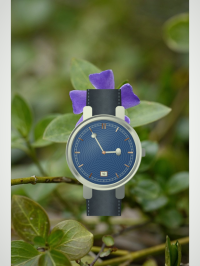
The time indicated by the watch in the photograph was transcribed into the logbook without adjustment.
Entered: 2:55
